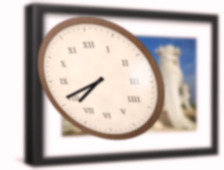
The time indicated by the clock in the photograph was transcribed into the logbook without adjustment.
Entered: 7:41
